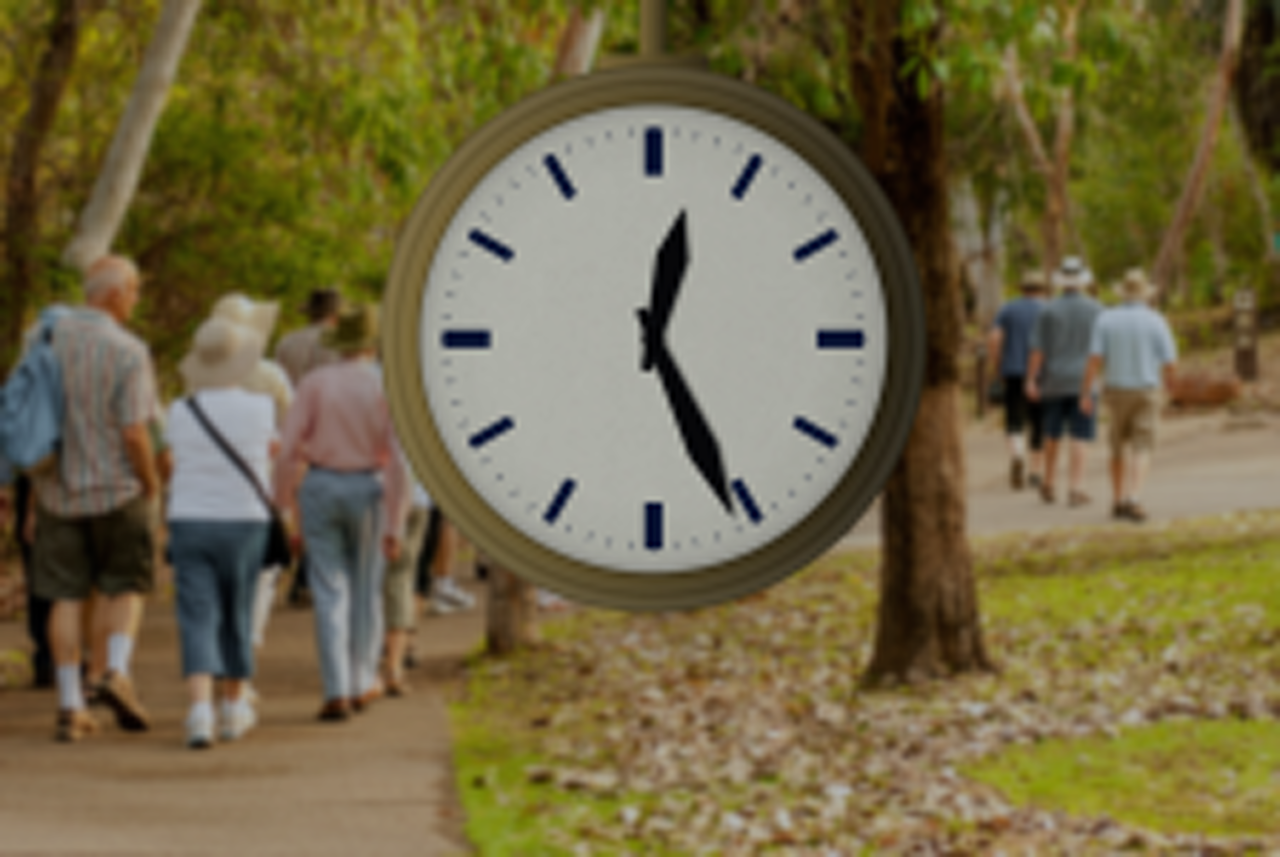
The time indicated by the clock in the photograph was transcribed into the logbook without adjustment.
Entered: 12:26
